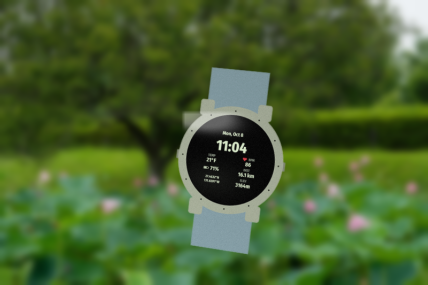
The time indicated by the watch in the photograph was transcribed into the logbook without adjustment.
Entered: 11:04
